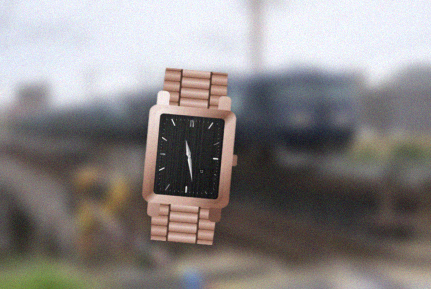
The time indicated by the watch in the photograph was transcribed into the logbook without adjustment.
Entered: 11:28
